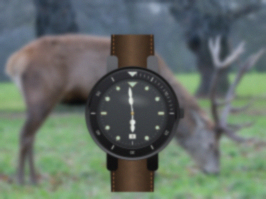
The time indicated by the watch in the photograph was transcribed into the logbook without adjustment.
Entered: 5:59
